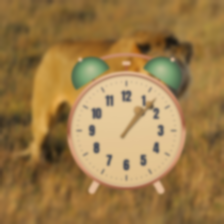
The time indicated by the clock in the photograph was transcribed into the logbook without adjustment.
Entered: 1:07
